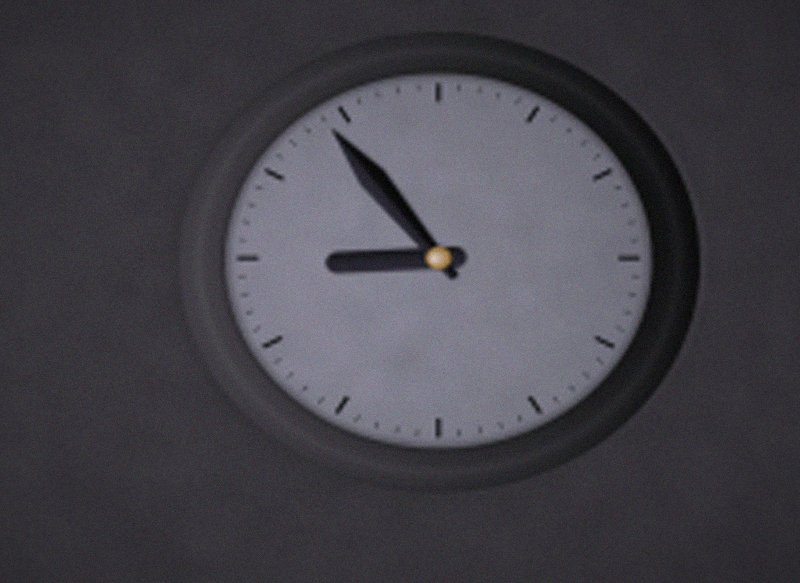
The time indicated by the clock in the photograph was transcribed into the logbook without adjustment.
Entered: 8:54
